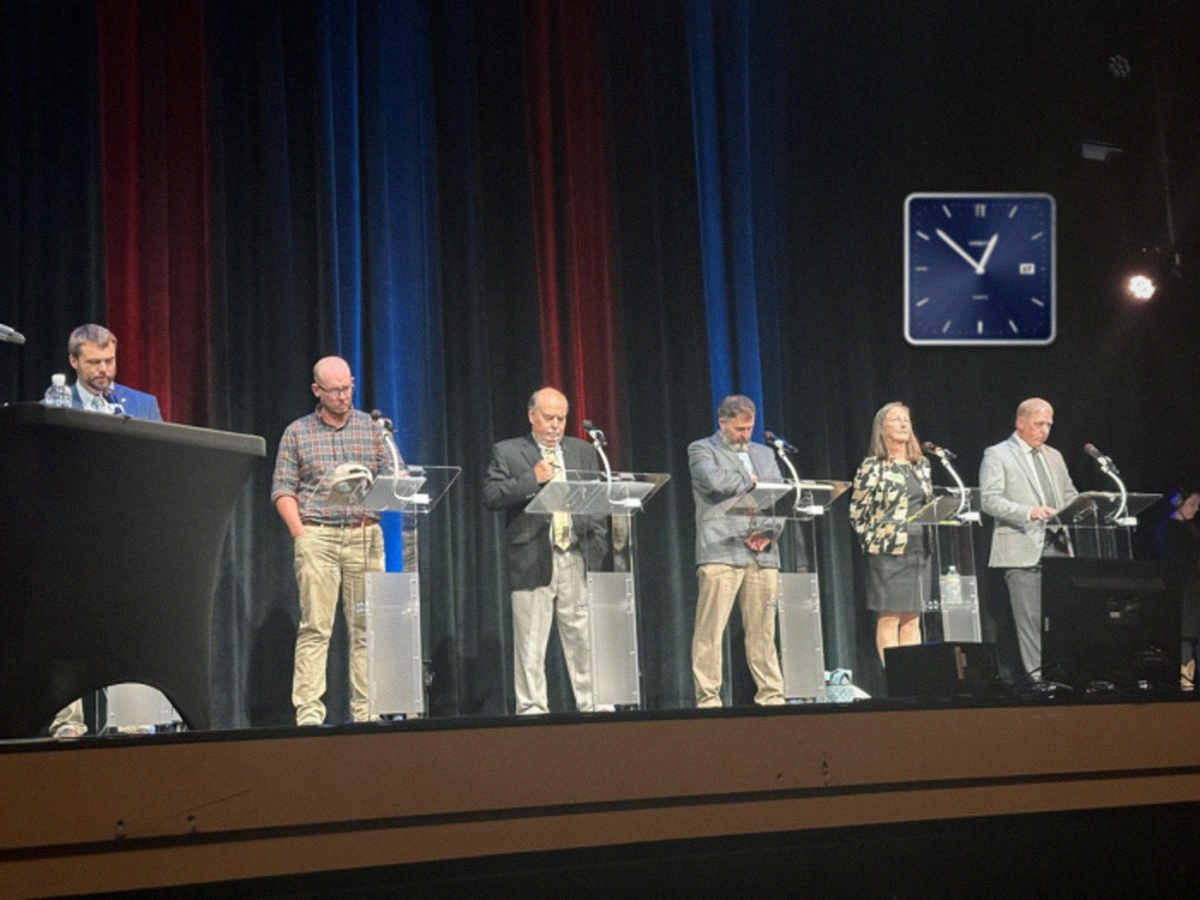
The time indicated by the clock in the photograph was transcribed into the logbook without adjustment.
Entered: 12:52
